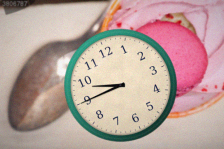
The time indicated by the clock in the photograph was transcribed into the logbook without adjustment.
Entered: 9:45
